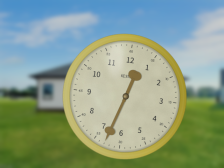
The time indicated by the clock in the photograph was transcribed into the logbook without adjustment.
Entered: 12:33
